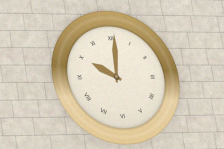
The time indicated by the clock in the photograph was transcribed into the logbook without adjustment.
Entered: 10:01
